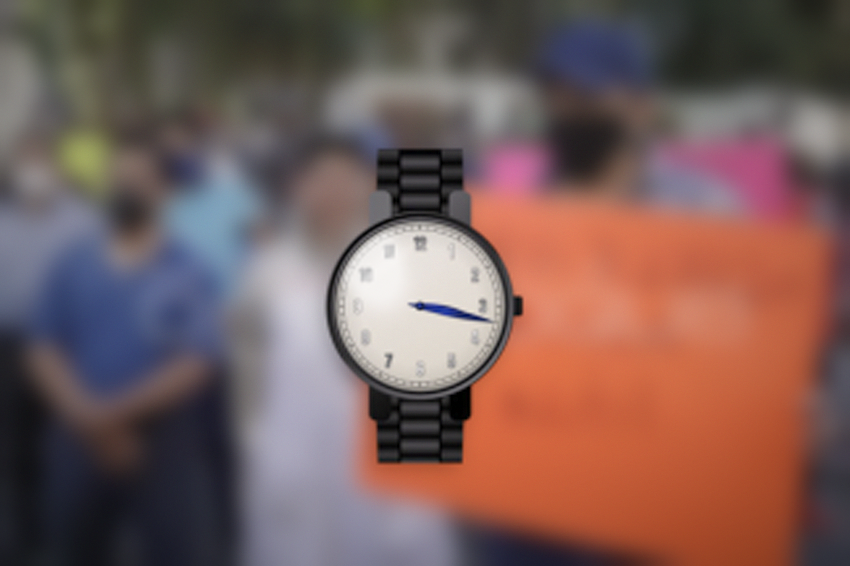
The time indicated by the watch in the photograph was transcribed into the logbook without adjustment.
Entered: 3:17
